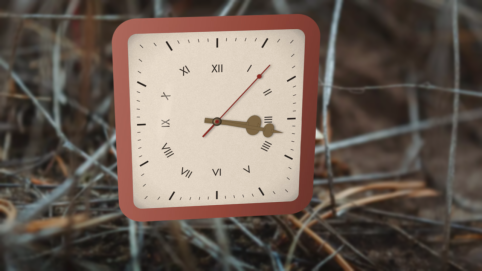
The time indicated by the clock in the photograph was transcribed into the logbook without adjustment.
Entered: 3:17:07
